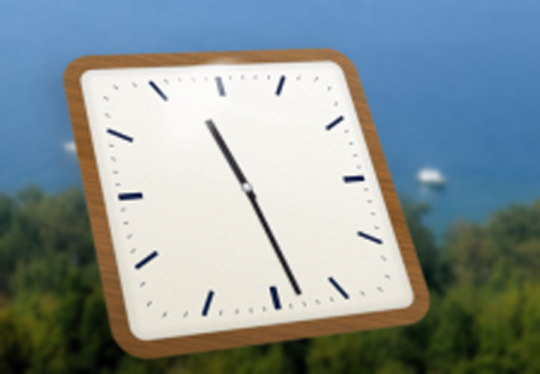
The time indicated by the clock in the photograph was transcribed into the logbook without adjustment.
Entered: 11:28
